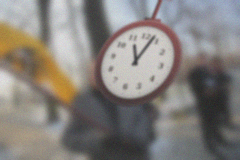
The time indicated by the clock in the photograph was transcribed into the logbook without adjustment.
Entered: 11:03
